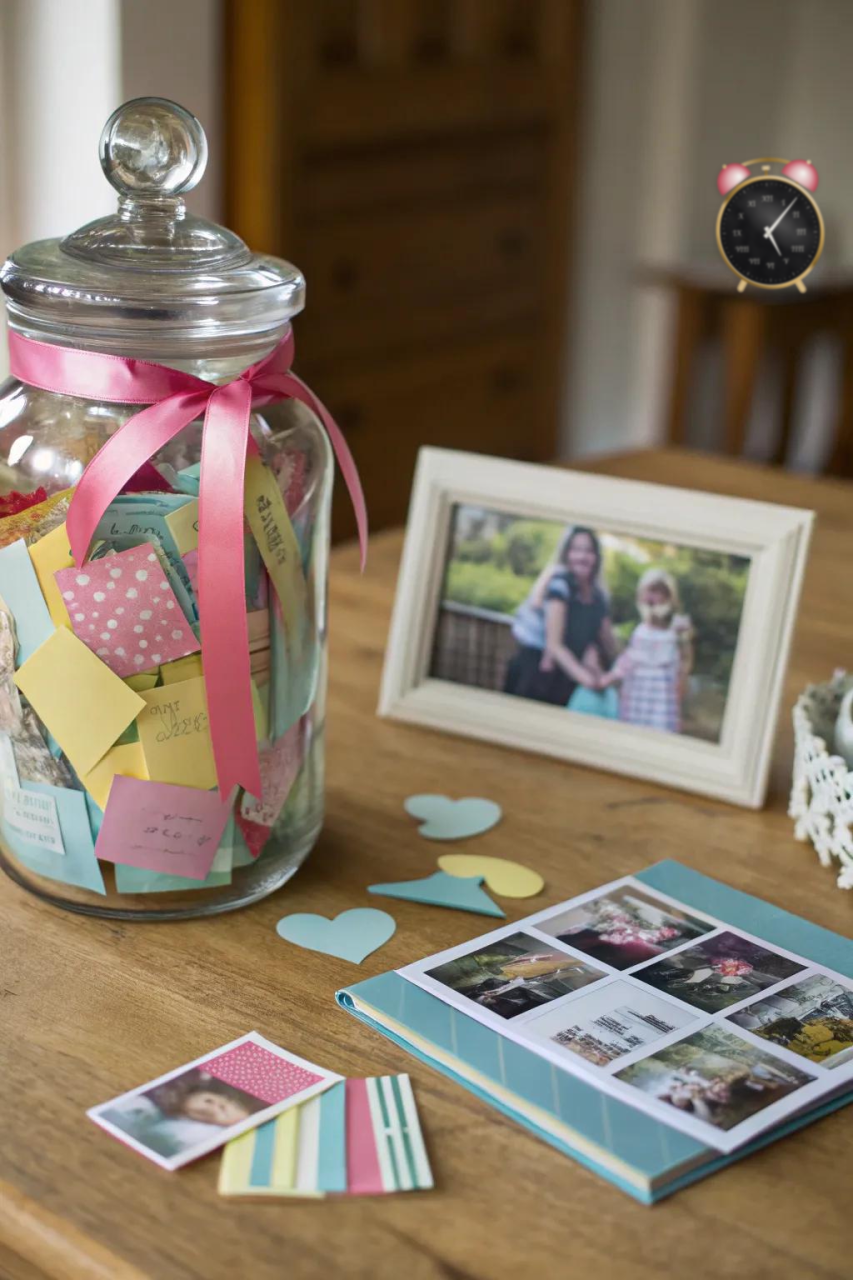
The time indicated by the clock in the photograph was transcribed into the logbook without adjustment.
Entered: 5:07
